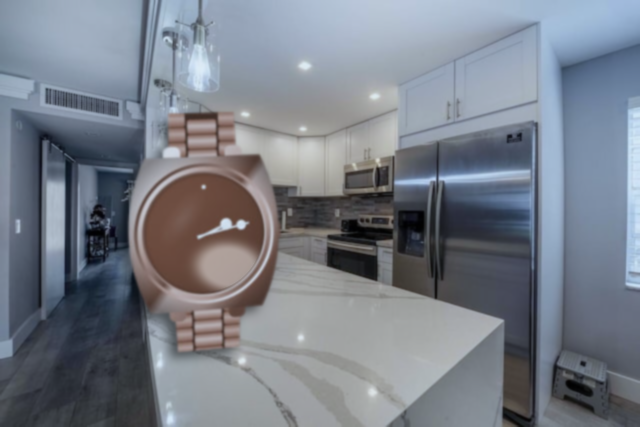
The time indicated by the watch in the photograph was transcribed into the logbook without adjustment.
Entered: 2:13
